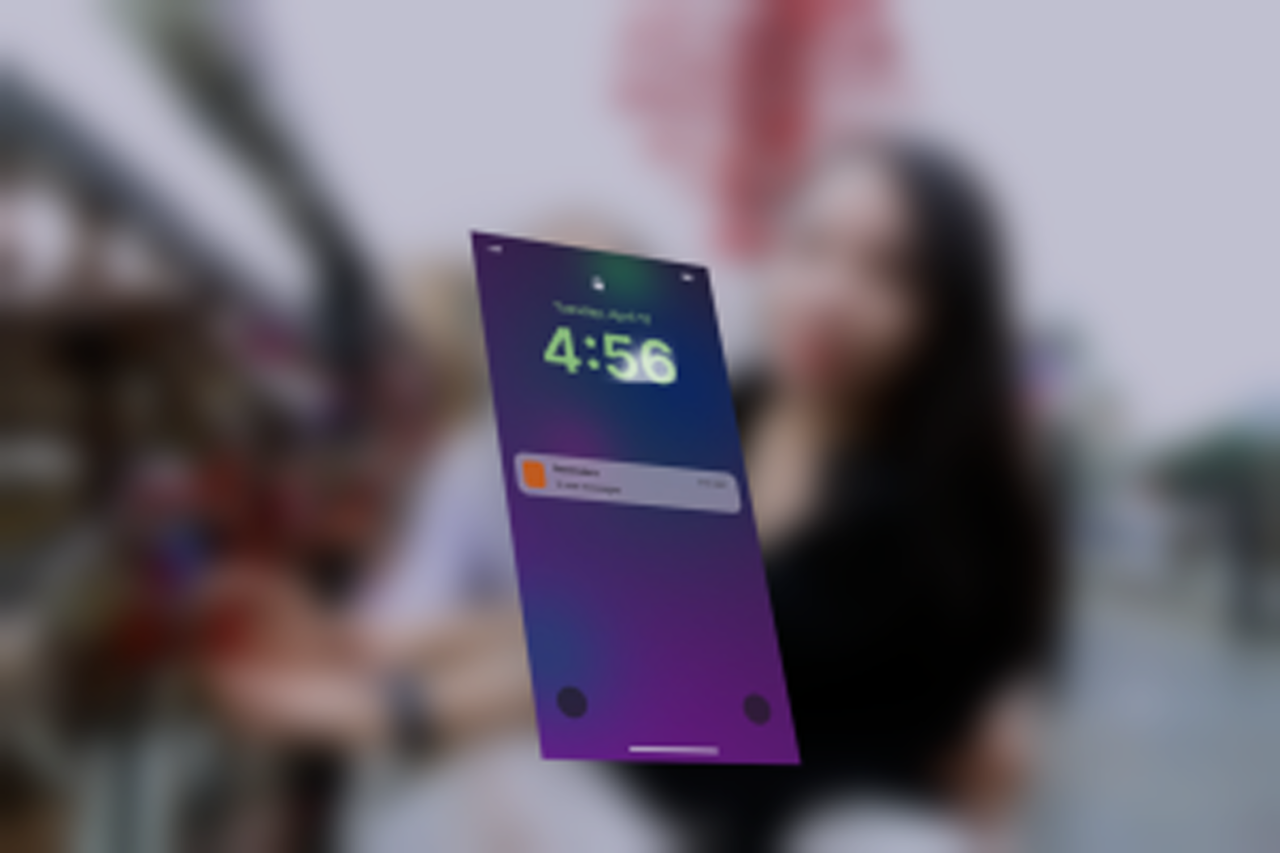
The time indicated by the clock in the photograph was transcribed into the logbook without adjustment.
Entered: 4:56
